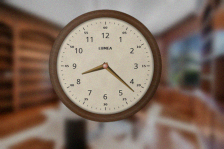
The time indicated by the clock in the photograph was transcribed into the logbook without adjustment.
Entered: 8:22
